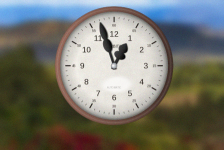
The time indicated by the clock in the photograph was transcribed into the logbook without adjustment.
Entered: 12:57
